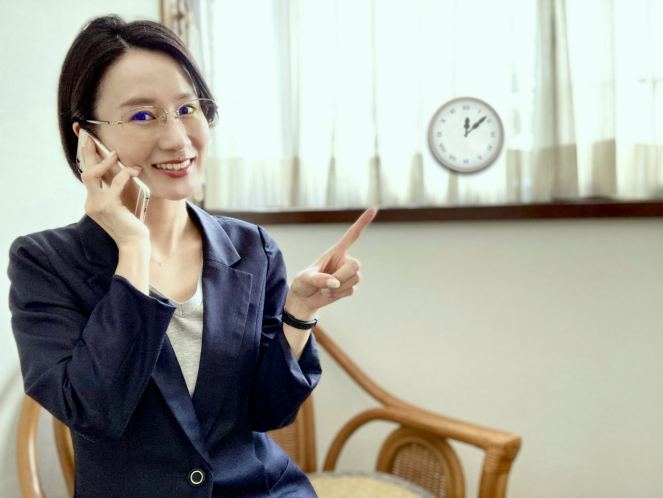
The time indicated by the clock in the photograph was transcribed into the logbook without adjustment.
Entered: 12:08
